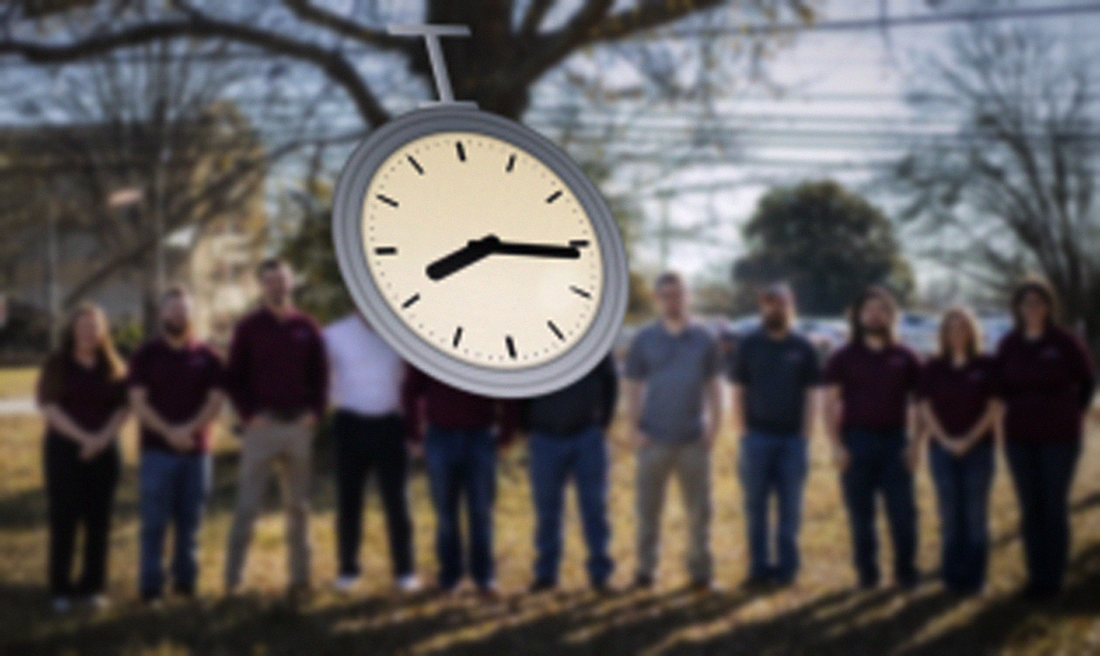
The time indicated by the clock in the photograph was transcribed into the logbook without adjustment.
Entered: 8:16
